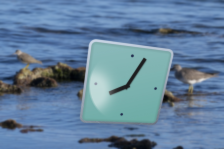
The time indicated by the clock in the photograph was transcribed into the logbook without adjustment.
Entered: 8:04
